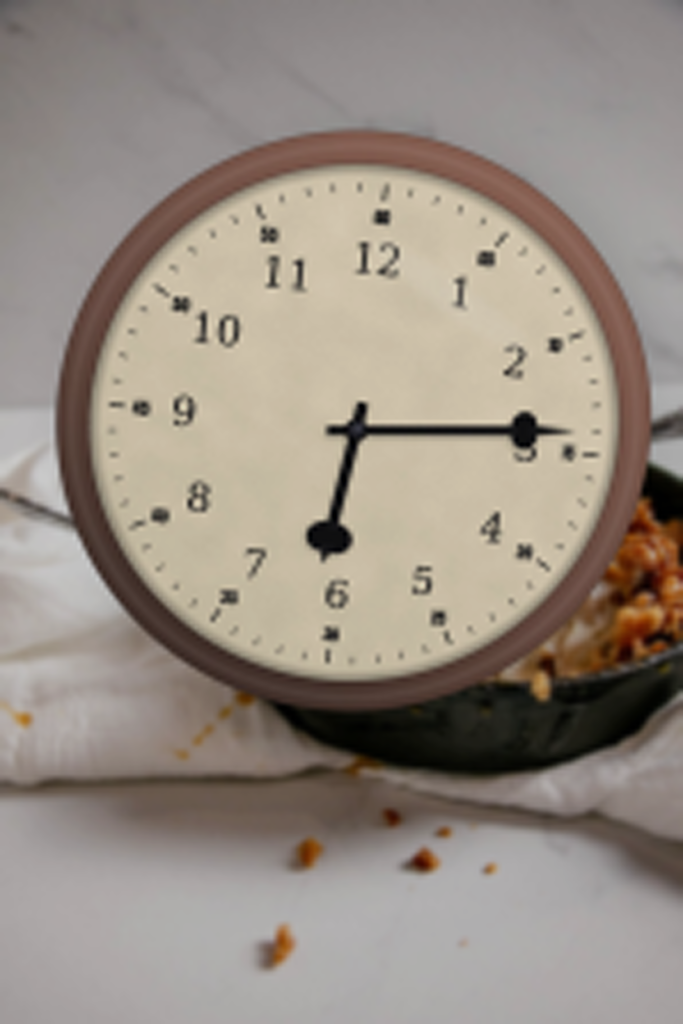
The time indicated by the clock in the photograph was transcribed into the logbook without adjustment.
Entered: 6:14
